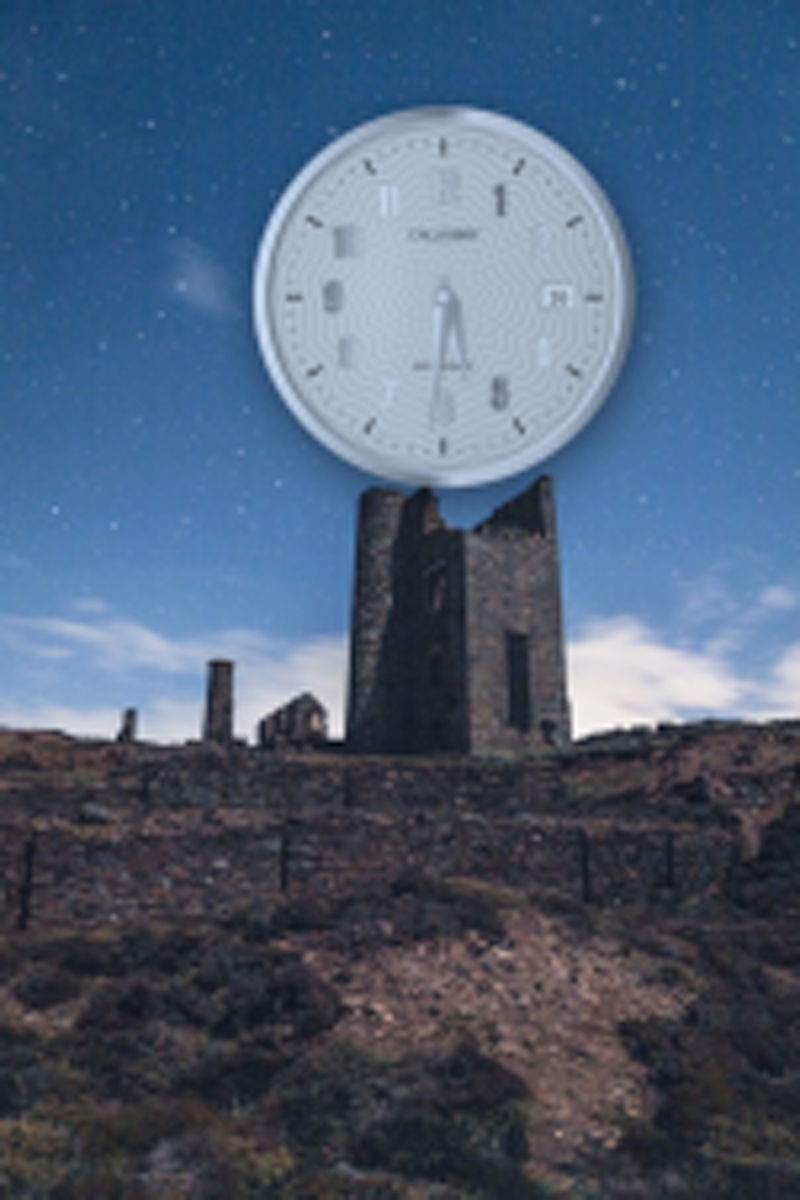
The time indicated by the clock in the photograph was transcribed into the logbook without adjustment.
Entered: 5:31
